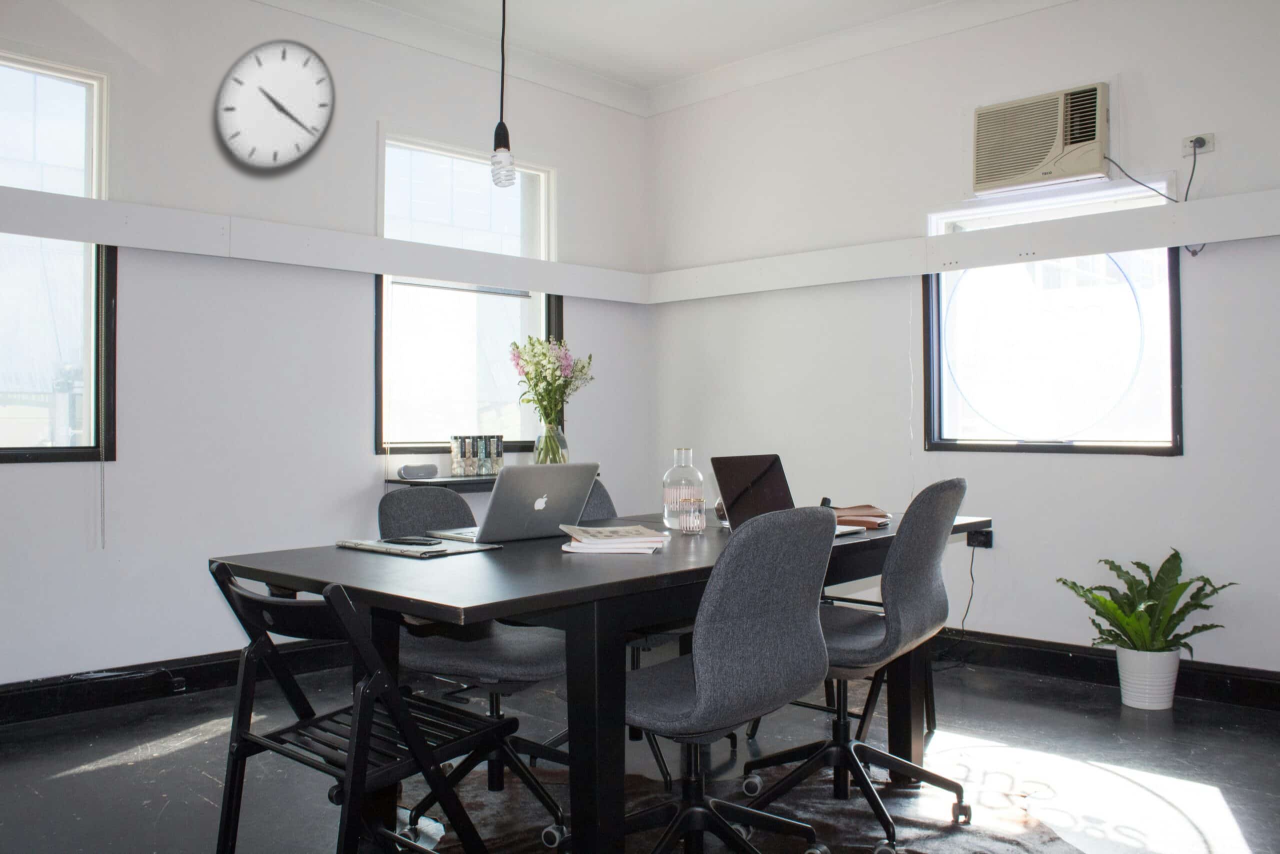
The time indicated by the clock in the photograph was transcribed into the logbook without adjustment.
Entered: 10:21
